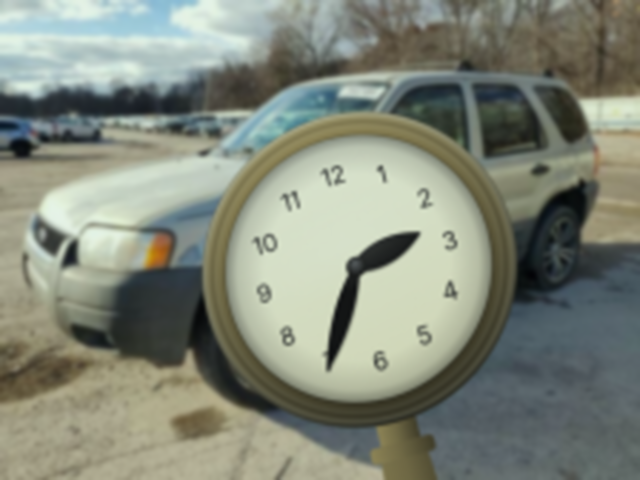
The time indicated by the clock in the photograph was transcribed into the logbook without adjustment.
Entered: 2:35
